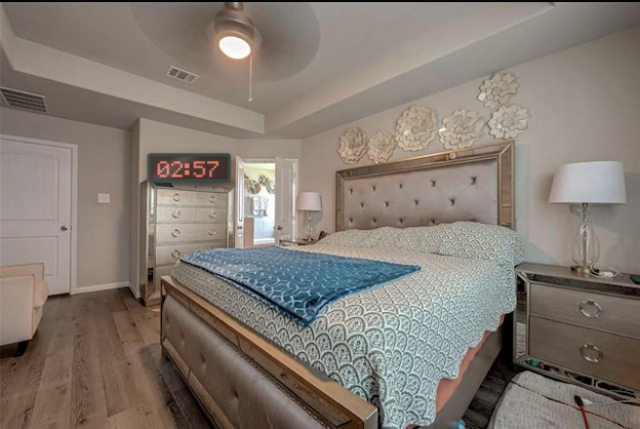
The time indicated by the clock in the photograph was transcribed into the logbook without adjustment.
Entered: 2:57
